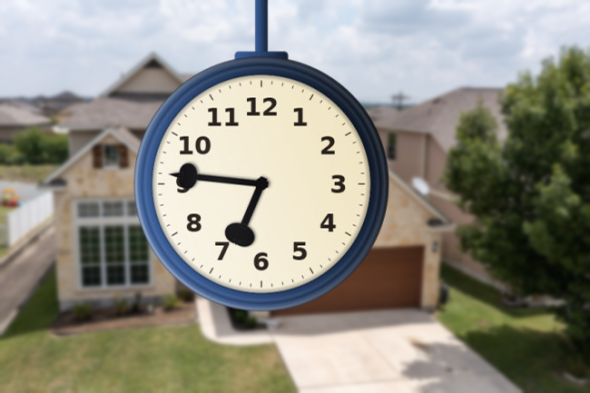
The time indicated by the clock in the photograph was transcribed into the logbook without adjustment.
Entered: 6:46
